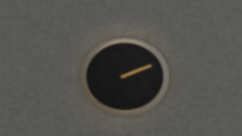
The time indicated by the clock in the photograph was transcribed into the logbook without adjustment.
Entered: 2:11
